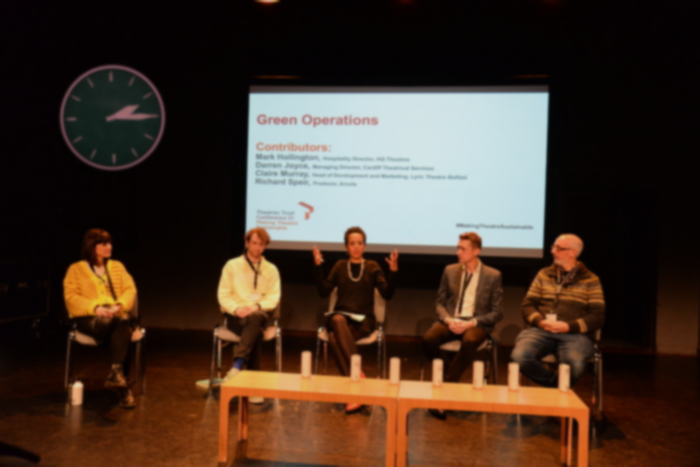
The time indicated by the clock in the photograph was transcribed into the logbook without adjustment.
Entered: 2:15
